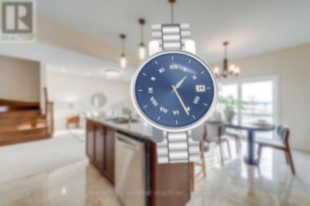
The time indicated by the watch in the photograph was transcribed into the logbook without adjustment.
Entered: 1:26
